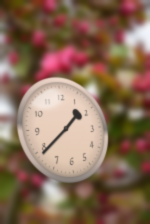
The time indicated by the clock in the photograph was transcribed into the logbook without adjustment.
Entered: 1:39
